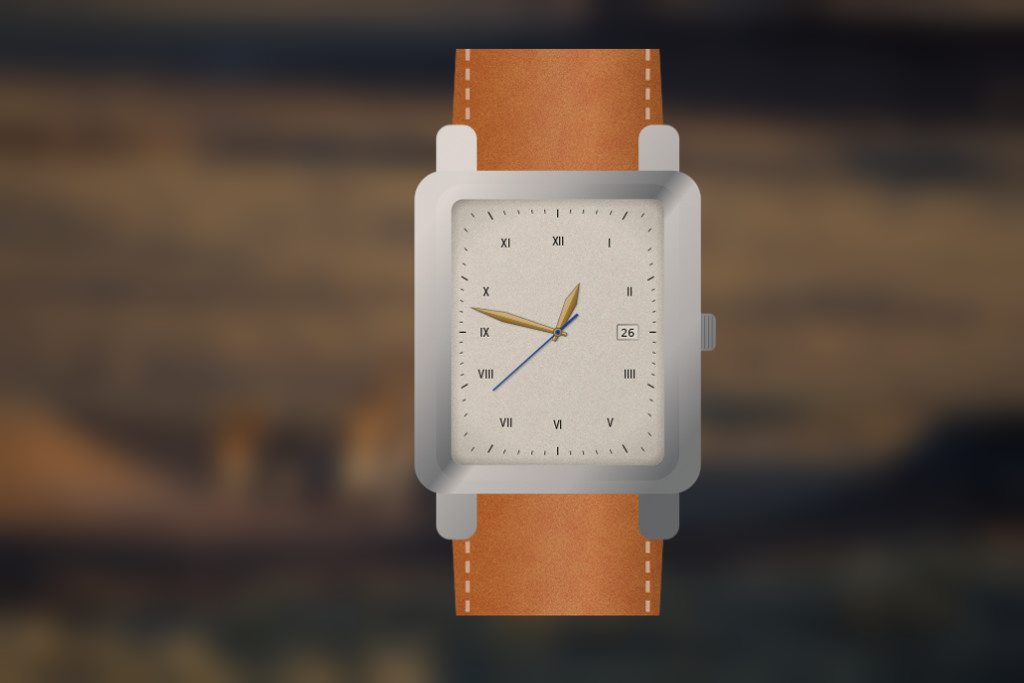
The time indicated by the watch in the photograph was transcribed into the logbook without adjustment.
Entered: 12:47:38
